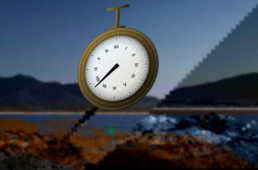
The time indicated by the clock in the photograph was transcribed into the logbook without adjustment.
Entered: 7:38
